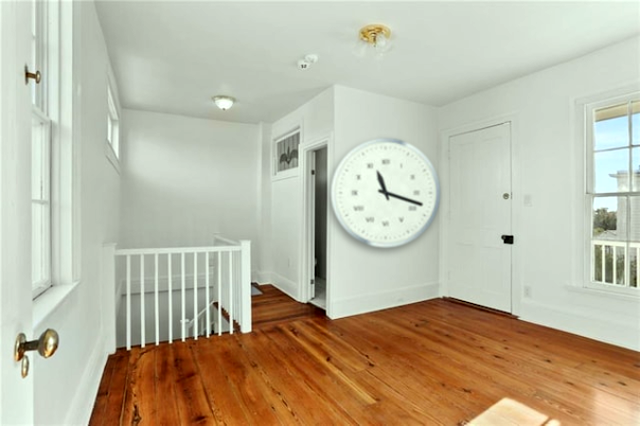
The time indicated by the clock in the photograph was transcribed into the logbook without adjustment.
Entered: 11:18
